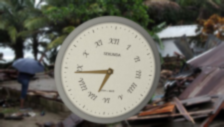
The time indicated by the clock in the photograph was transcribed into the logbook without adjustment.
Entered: 6:44
